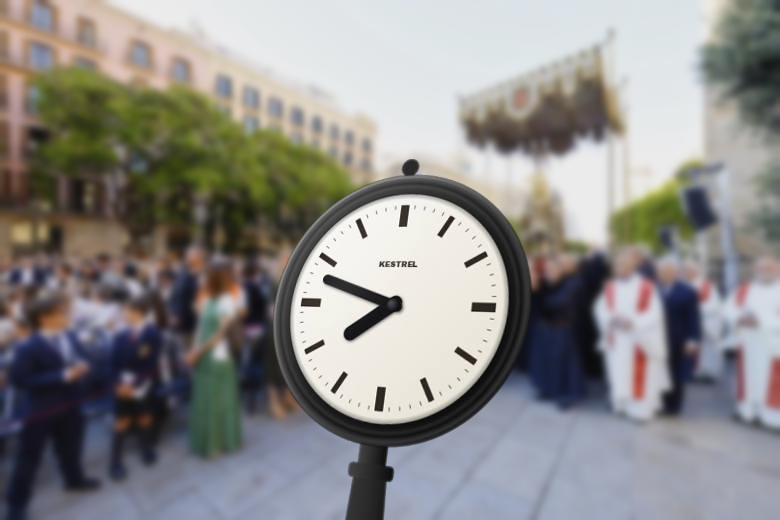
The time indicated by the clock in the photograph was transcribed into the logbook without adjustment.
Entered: 7:48
